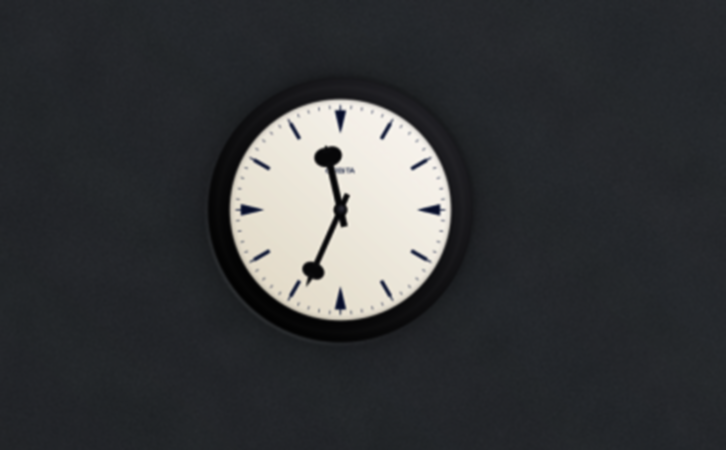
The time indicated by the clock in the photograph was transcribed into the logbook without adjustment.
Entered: 11:34
